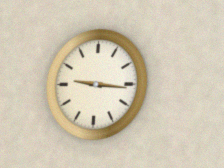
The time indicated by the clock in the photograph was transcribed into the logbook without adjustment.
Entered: 9:16
